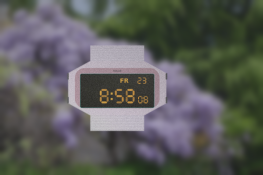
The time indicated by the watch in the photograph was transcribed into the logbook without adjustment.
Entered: 8:58:08
